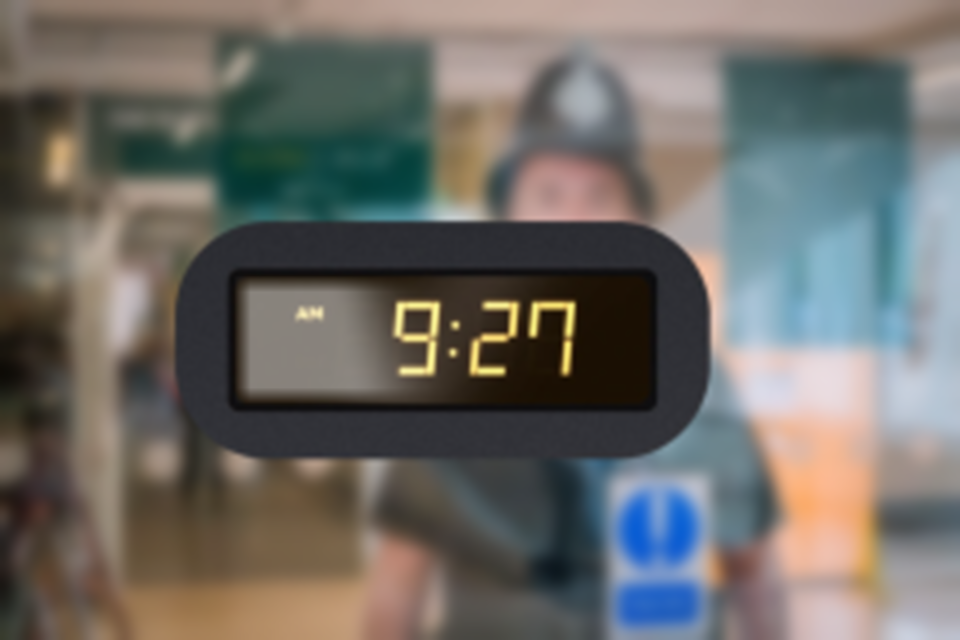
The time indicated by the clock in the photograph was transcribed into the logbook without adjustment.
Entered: 9:27
